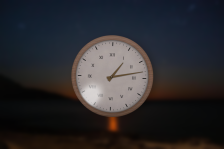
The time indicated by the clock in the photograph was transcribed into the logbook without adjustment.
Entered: 1:13
